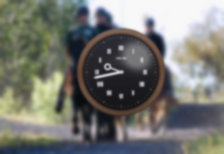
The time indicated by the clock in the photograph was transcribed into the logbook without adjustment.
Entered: 9:43
